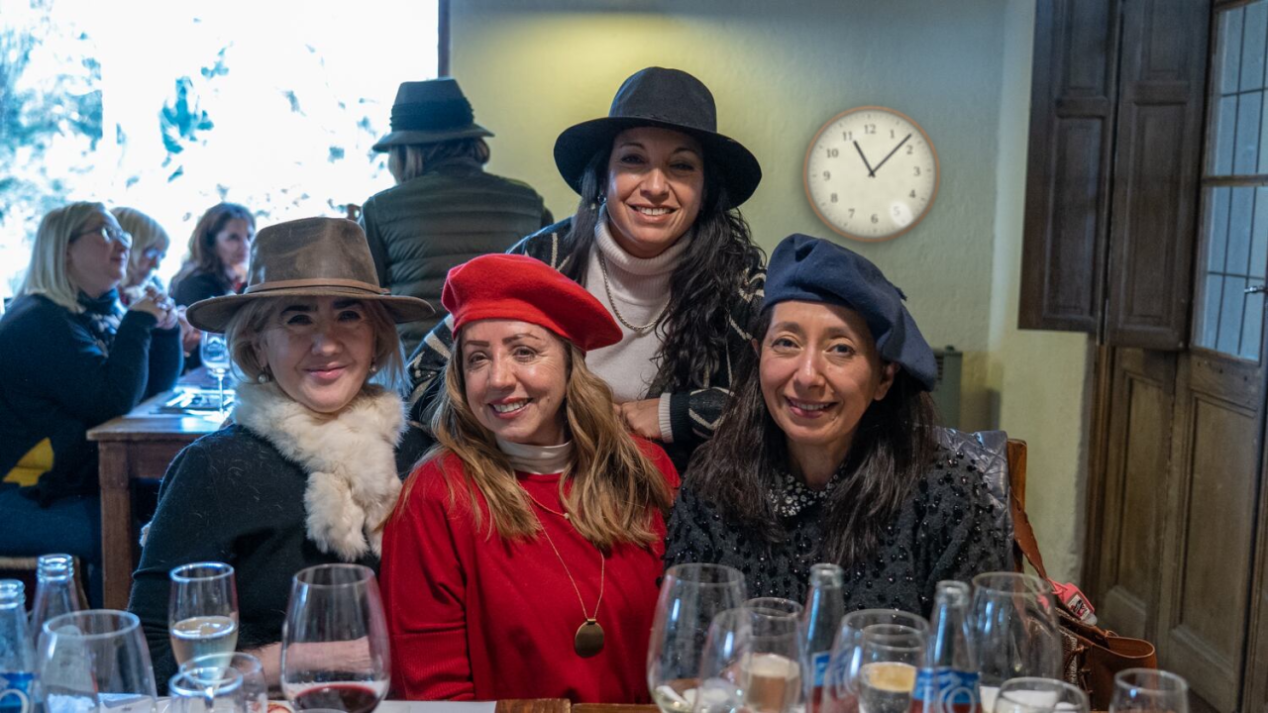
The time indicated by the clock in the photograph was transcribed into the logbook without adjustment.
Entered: 11:08
